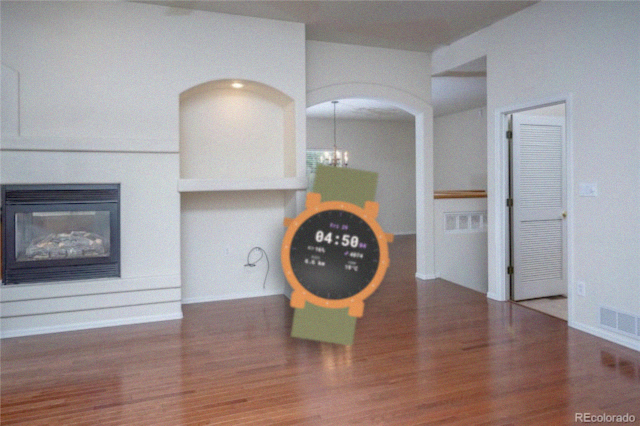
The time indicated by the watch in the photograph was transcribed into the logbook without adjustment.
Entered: 4:50
